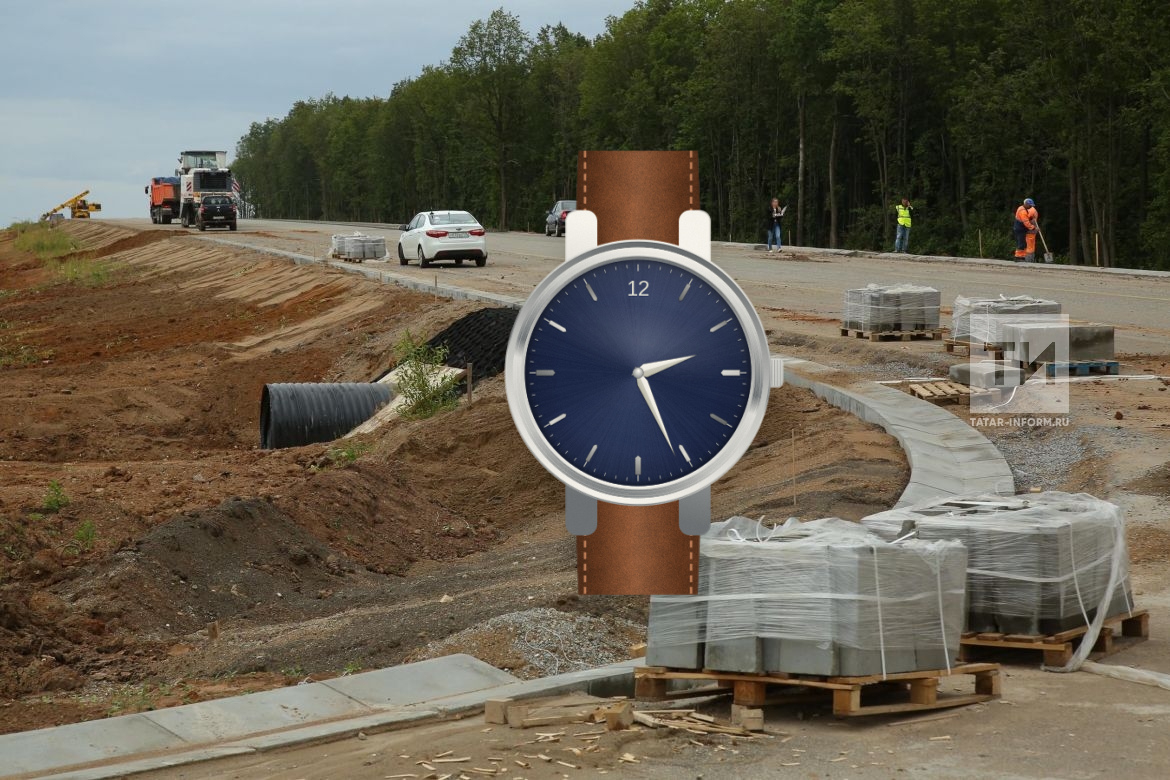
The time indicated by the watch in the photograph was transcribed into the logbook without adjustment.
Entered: 2:26
